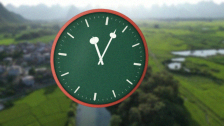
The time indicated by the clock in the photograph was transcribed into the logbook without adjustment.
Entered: 11:03
